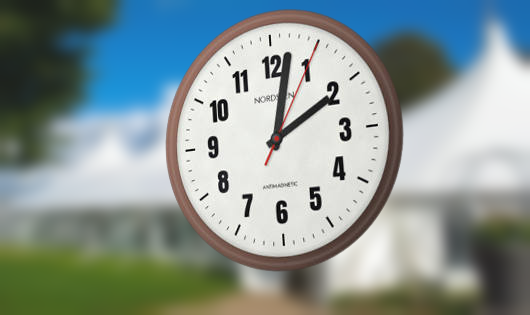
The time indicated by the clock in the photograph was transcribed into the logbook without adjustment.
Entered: 2:02:05
